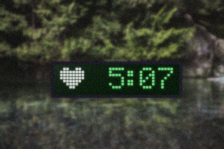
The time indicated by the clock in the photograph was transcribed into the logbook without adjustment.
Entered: 5:07
